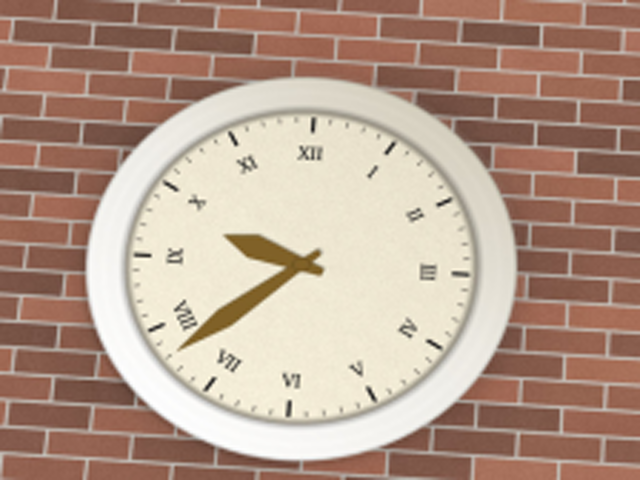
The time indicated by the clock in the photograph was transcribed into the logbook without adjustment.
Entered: 9:38
